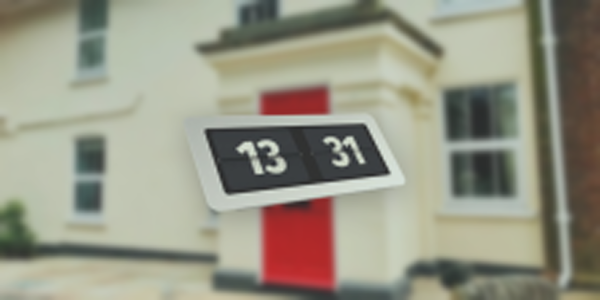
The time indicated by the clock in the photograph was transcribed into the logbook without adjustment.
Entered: 13:31
